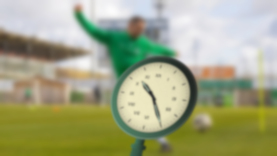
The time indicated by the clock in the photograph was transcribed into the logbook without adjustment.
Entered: 10:25
